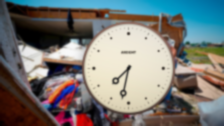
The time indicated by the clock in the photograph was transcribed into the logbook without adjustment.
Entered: 7:32
